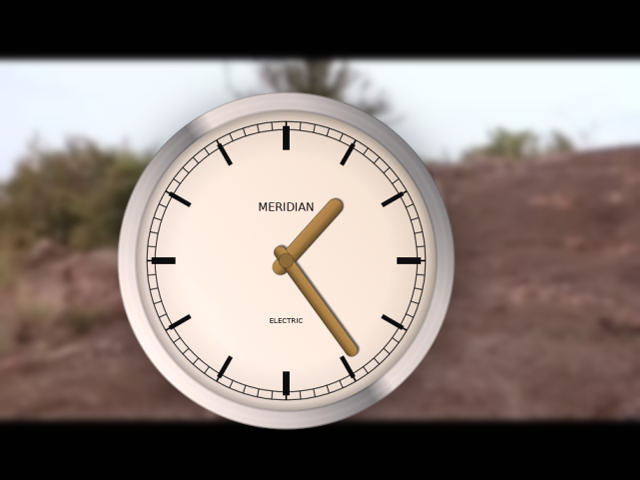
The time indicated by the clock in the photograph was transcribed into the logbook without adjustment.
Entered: 1:24
